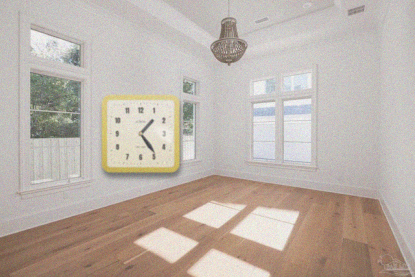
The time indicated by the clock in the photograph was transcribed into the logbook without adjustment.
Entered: 1:24
